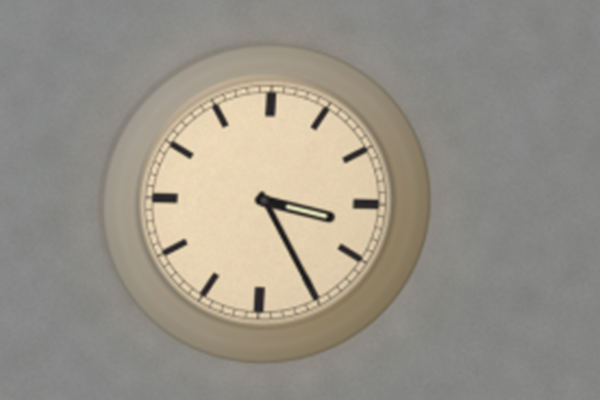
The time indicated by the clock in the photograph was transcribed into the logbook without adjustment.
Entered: 3:25
